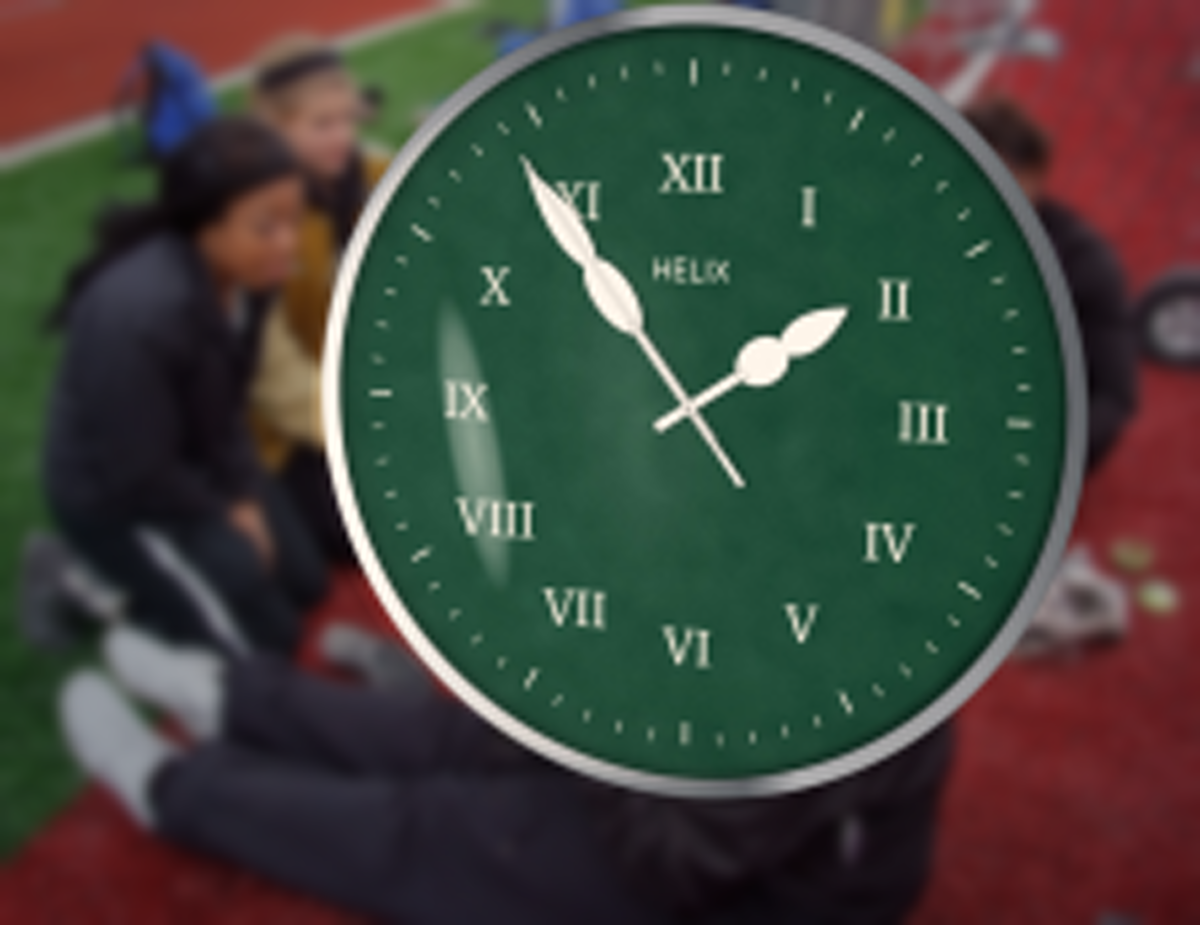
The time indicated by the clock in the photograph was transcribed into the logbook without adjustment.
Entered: 1:53:54
